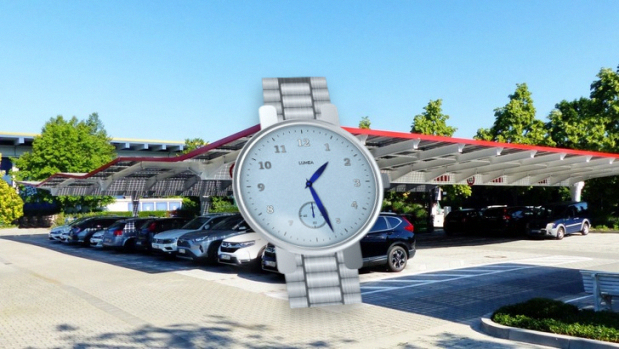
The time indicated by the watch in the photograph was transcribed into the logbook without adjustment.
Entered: 1:27
